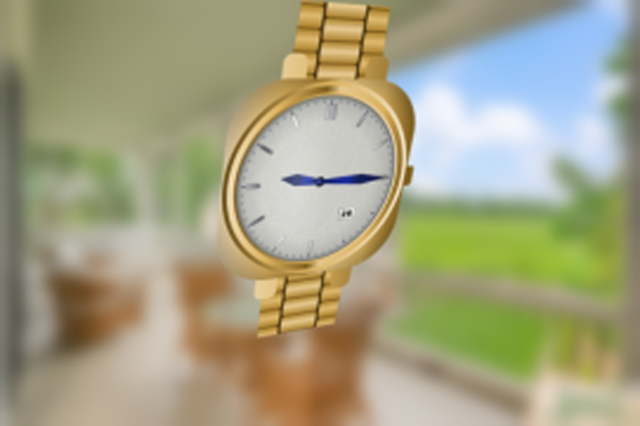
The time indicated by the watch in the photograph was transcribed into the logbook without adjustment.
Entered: 9:15
